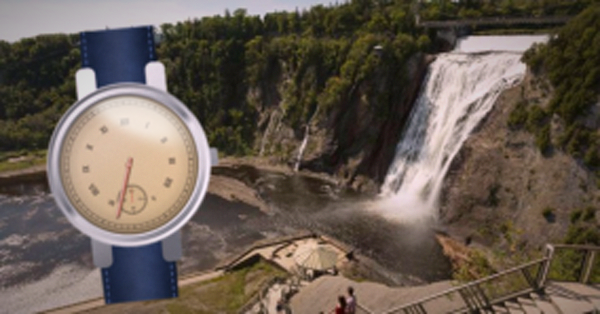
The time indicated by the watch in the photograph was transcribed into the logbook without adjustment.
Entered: 6:33
